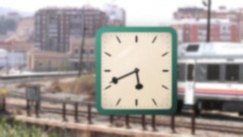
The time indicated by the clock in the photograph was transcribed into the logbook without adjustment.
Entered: 5:41
